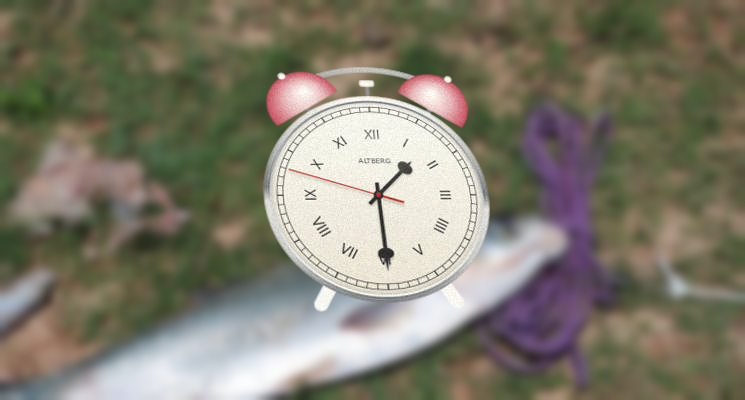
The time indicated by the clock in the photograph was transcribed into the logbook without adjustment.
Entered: 1:29:48
